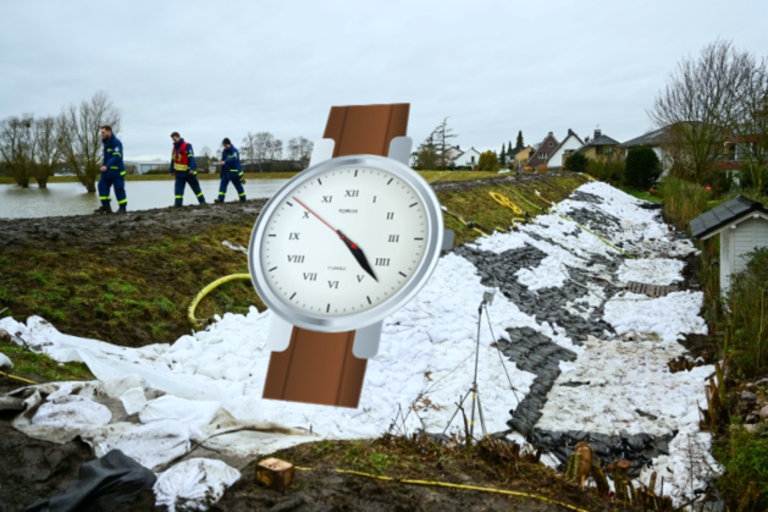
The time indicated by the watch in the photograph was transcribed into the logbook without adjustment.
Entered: 4:22:51
